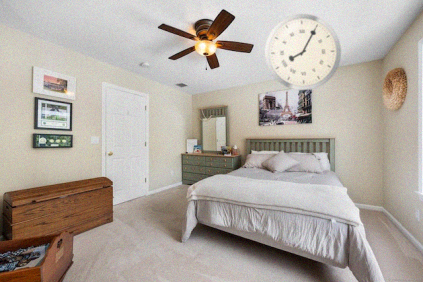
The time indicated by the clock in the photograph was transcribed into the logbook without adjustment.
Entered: 8:05
